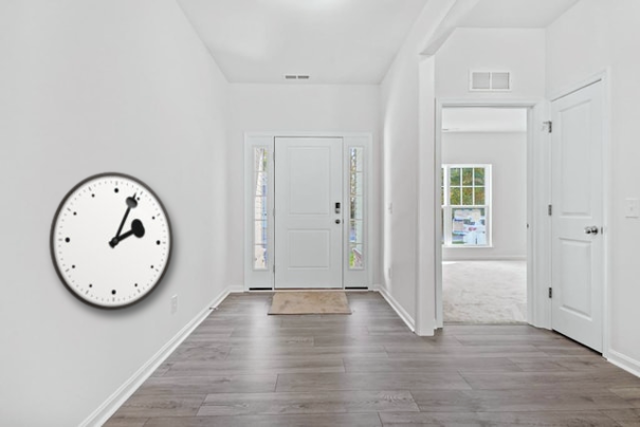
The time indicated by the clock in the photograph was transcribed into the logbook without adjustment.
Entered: 2:04
